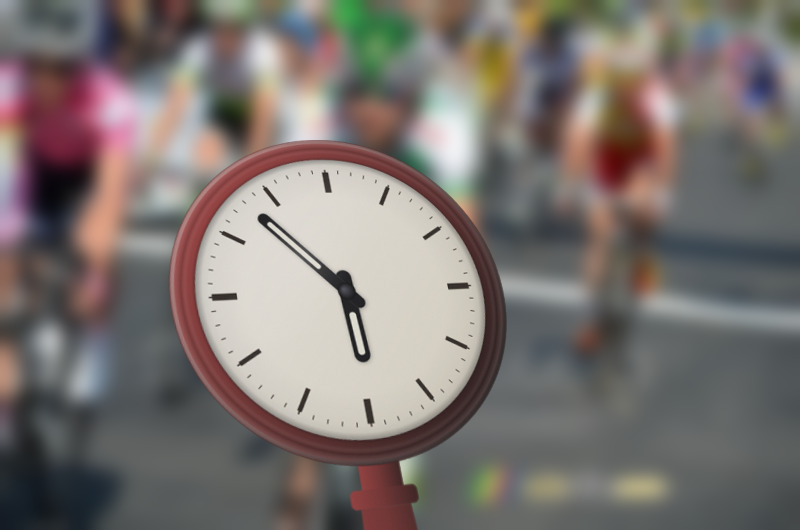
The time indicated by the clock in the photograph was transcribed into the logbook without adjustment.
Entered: 5:53
